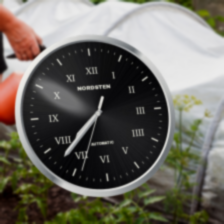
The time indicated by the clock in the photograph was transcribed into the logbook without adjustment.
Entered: 7:37:34
